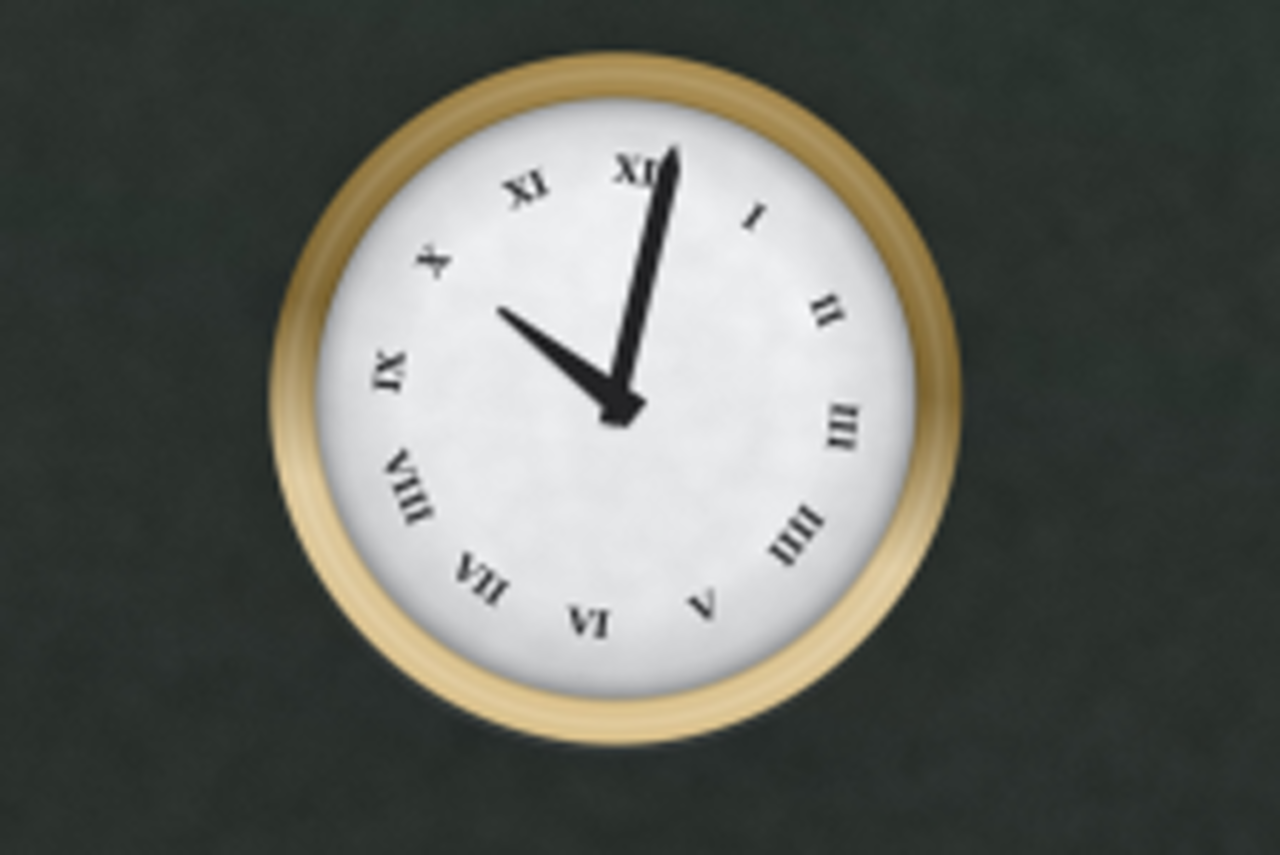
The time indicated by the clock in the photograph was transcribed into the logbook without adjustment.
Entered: 10:01
